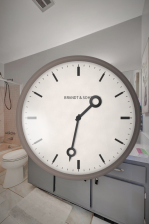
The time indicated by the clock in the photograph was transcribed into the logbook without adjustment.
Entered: 1:32
